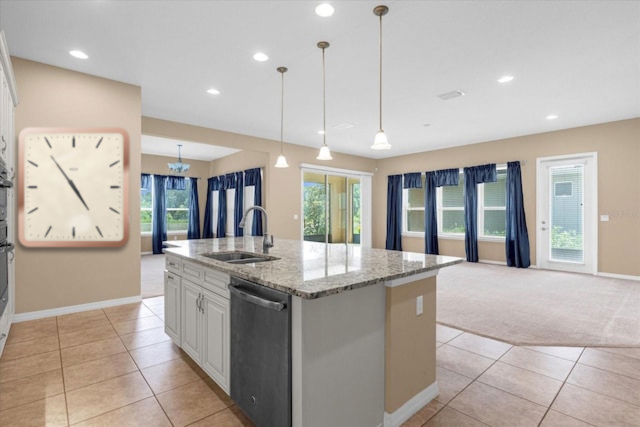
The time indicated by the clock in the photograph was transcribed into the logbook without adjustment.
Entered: 4:54
